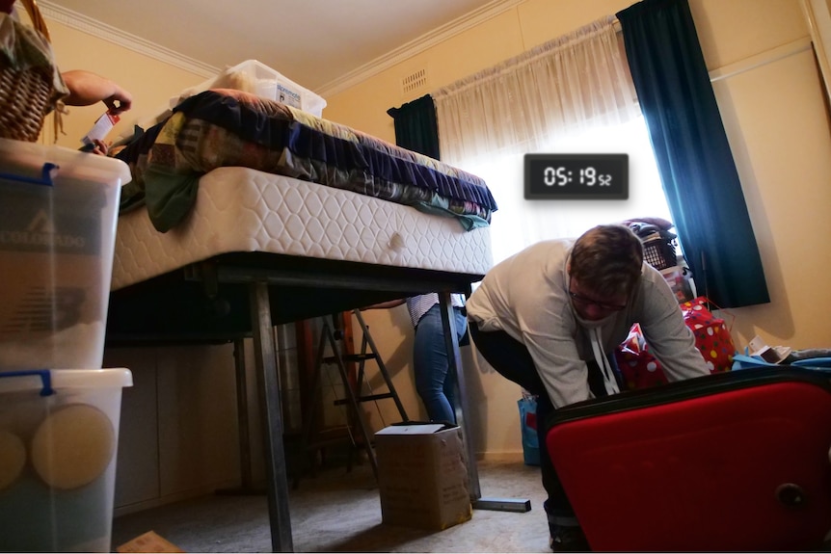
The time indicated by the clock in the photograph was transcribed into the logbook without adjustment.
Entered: 5:19
